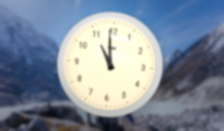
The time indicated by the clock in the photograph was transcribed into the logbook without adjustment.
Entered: 10:59
